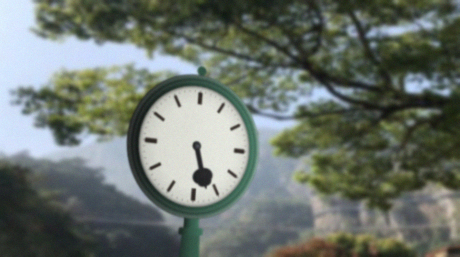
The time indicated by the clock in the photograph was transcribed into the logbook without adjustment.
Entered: 5:27
